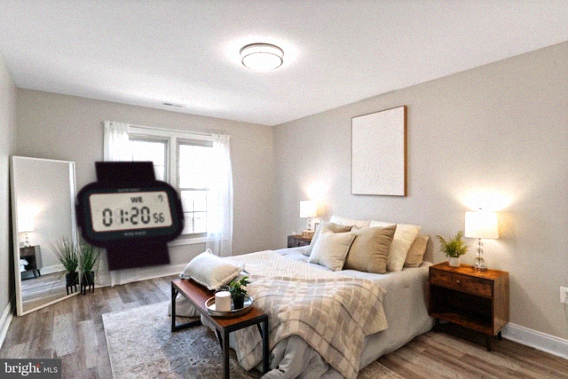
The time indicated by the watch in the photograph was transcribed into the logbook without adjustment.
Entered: 1:20:56
